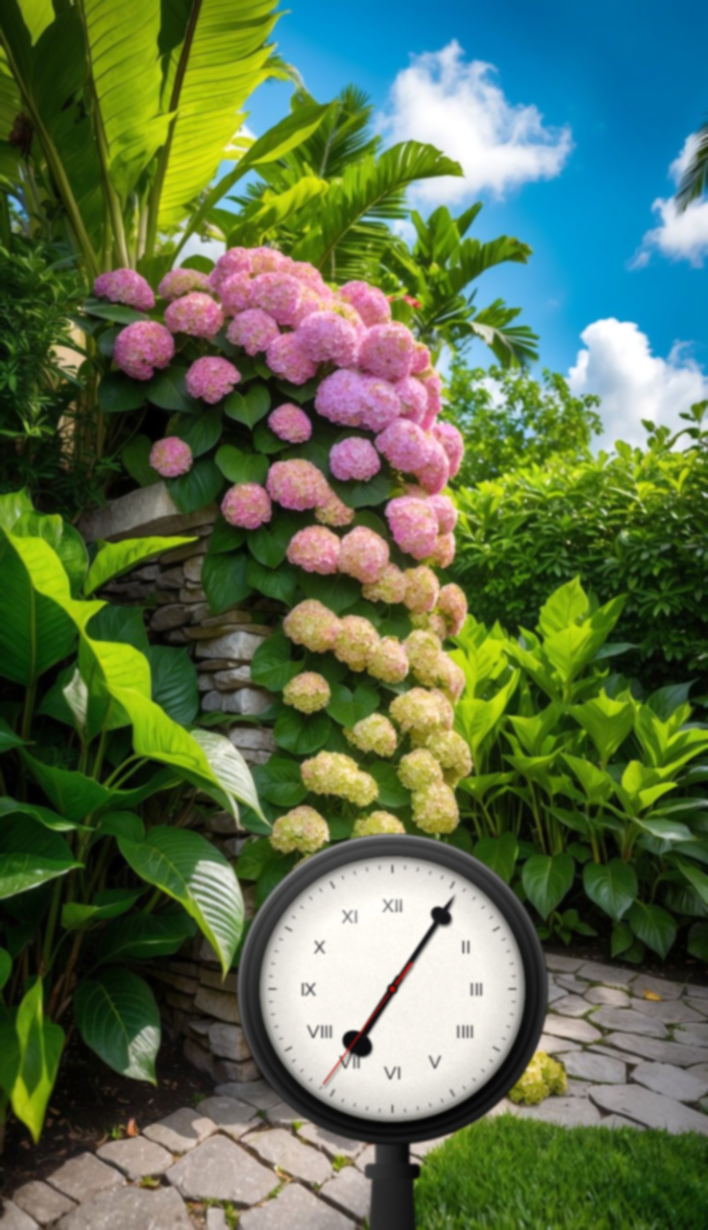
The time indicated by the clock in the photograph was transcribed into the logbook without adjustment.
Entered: 7:05:36
